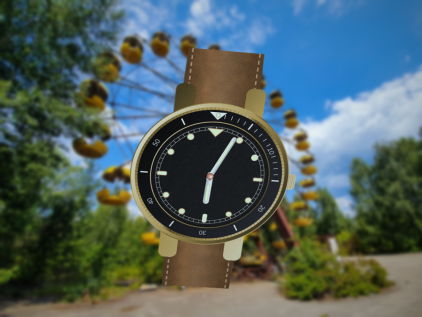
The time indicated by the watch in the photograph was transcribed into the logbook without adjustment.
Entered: 6:04
